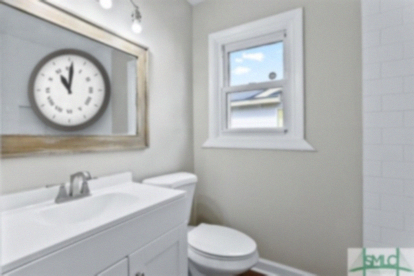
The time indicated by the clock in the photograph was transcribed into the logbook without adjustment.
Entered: 11:01
